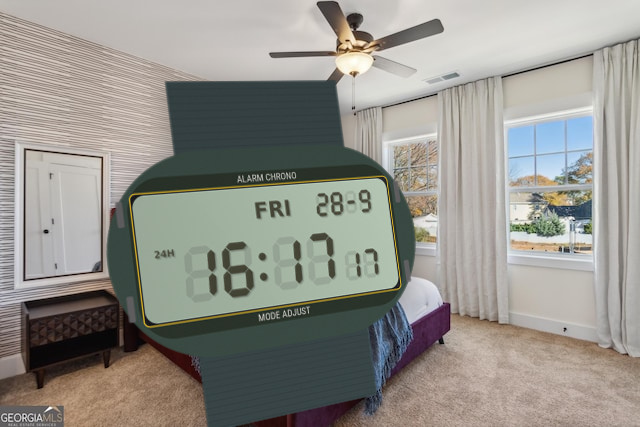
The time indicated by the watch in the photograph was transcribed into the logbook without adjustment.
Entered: 16:17:17
